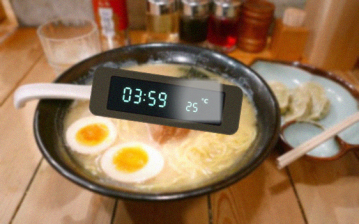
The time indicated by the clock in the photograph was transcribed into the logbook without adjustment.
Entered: 3:59
